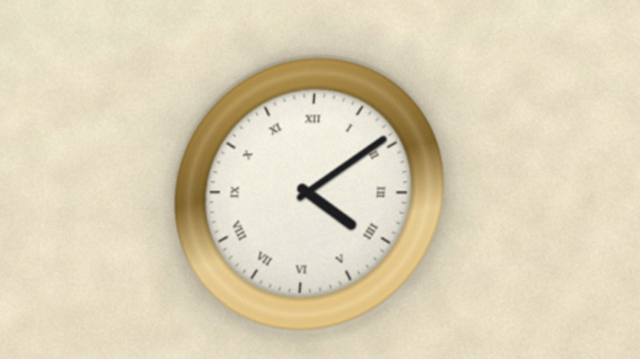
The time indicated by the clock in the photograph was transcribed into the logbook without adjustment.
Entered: 4:09
